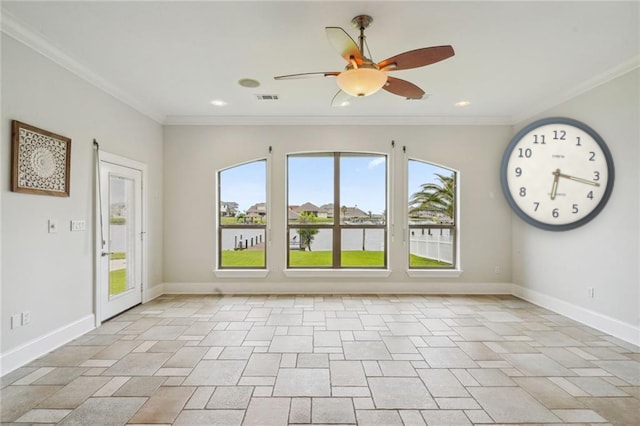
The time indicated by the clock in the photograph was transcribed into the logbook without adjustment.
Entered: 6:17
